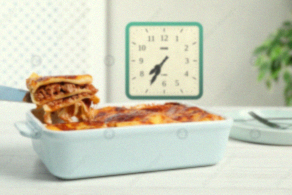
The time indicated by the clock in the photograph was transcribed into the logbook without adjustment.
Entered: 7:35
